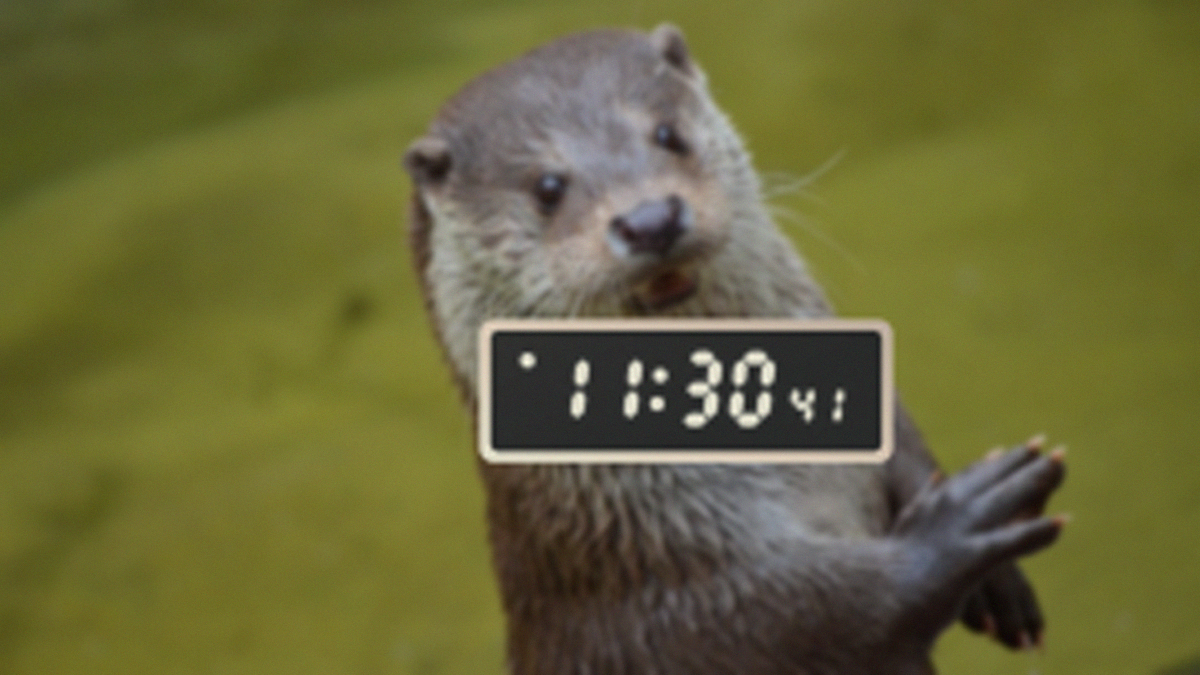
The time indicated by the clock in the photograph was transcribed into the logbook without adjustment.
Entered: 11:30:41
